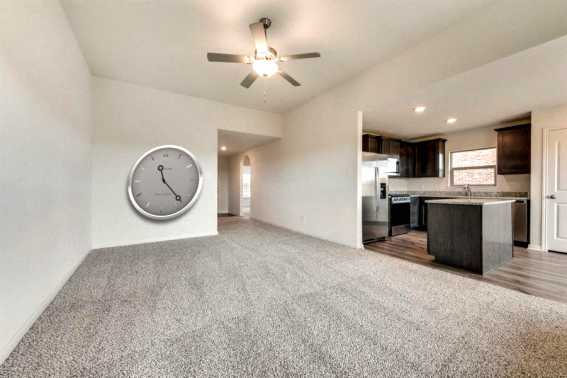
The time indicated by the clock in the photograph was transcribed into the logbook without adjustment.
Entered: 11:23
